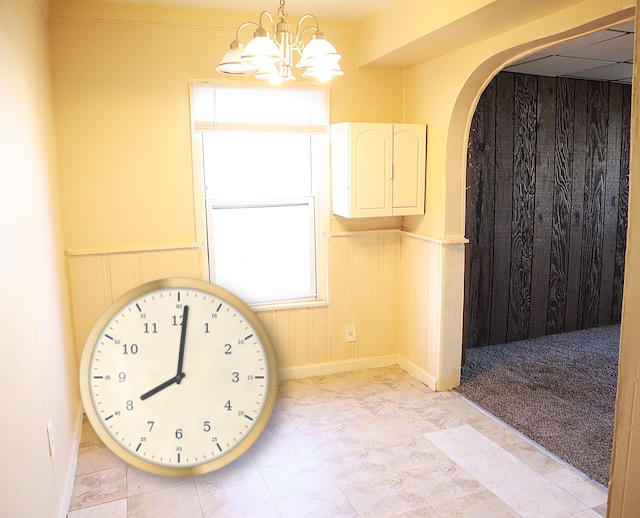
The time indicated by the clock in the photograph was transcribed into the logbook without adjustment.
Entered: 8:01
